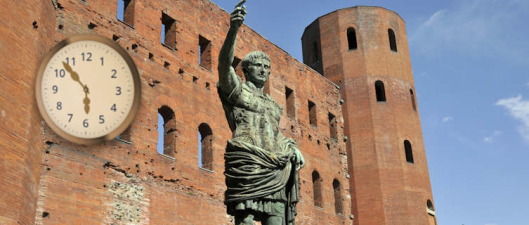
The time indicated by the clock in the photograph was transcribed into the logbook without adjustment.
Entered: 5:53
